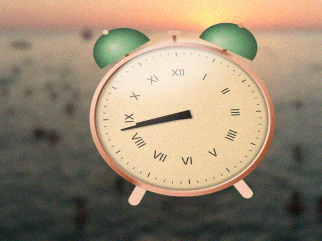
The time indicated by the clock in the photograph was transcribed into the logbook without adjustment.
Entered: 8:43
